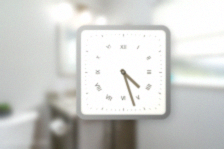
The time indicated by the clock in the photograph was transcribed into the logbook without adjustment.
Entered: 4:27
